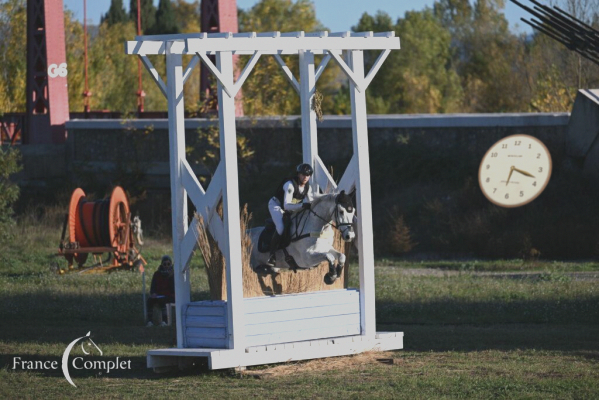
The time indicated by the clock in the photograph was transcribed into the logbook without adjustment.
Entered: 6:18
